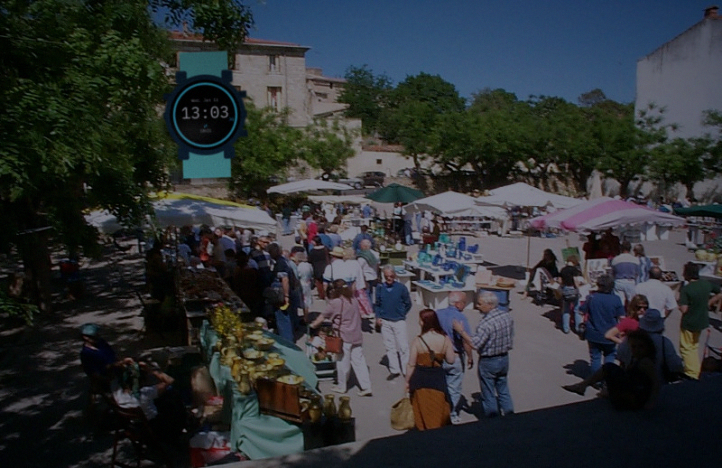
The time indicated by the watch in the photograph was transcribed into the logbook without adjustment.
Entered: 13:03
